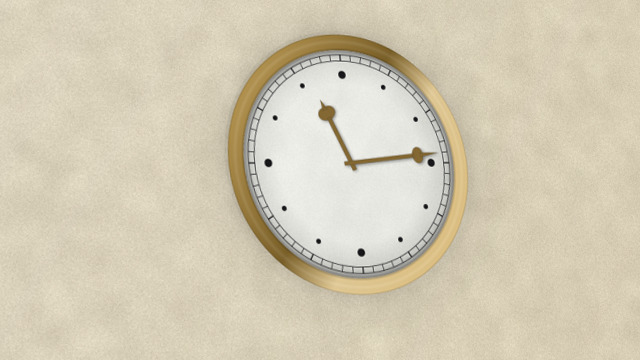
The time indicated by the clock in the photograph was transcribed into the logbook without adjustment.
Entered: 11:14
